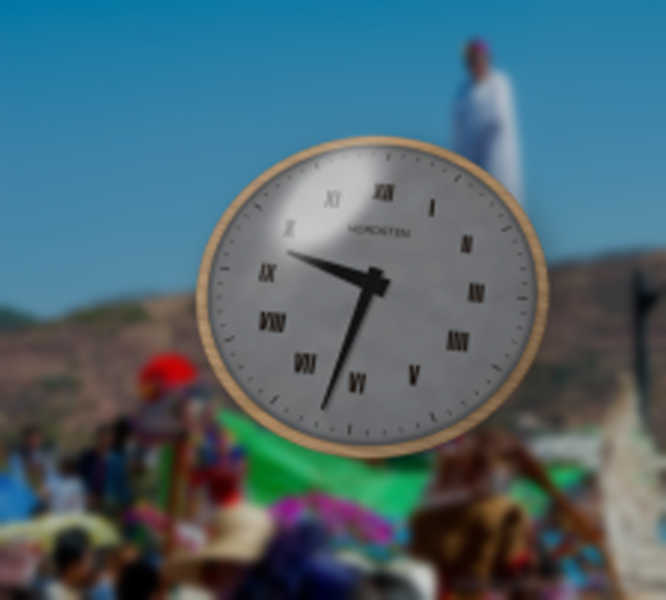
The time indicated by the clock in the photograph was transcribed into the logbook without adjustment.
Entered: 9:32
